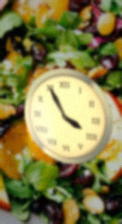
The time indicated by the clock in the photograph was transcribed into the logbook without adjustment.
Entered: 3:55
